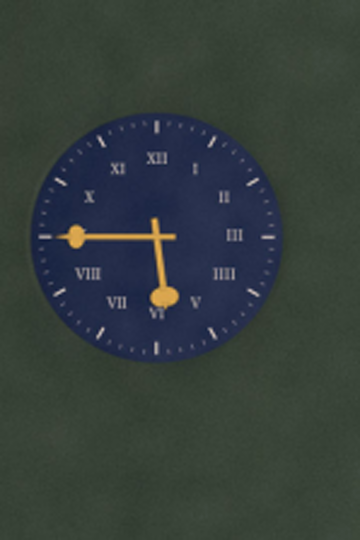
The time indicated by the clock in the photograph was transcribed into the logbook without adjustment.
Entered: 5:45
